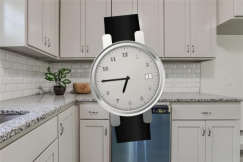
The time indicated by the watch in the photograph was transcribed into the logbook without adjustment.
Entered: 6:45
